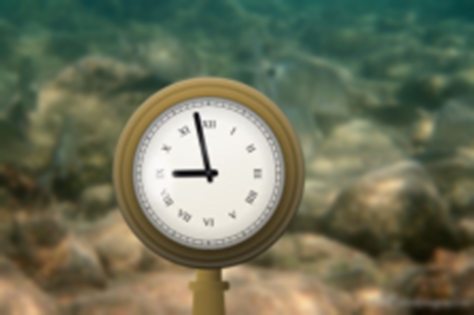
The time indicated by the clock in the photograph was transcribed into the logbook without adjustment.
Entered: 8:58
